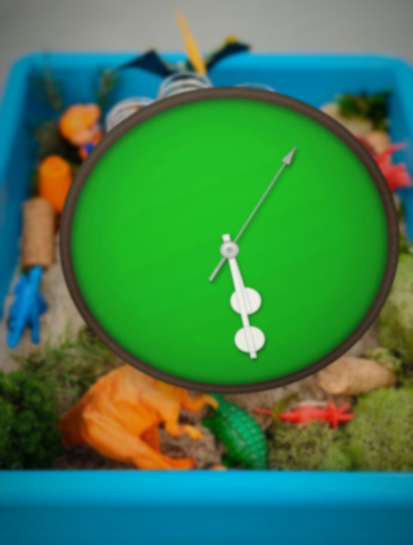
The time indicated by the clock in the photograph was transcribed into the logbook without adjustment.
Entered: 5:28:05
